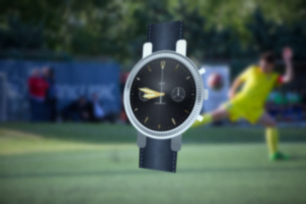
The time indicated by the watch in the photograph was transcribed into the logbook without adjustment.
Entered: 8:47
